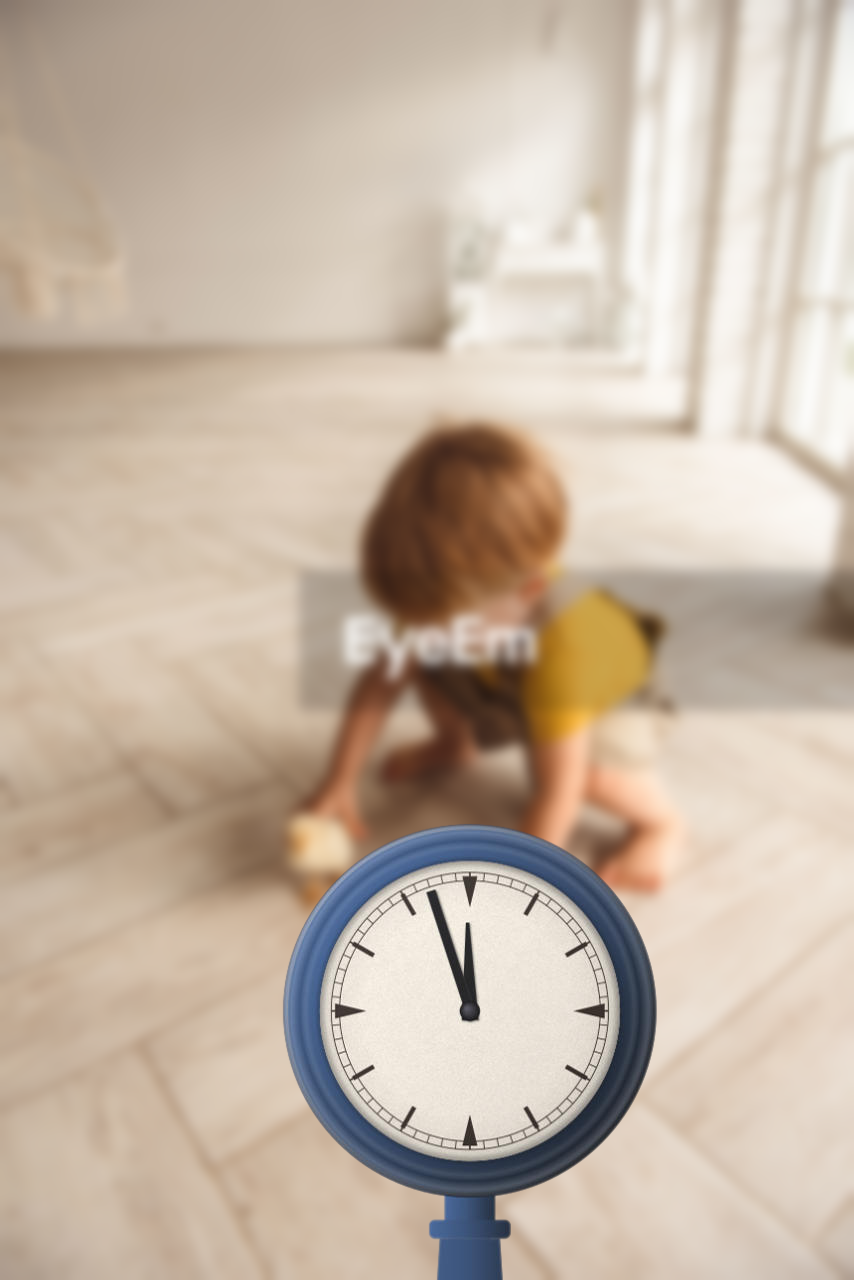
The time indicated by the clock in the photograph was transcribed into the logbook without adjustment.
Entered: 11:57
